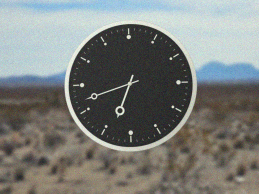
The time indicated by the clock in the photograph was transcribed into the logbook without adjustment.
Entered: 6:42
